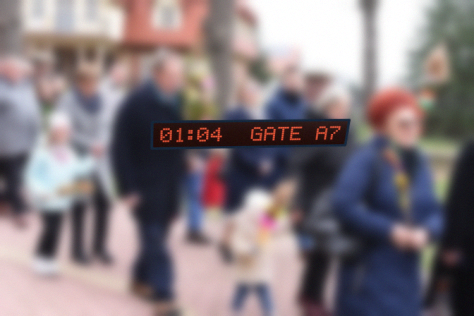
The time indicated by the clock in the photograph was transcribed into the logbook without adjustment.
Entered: 1:04
